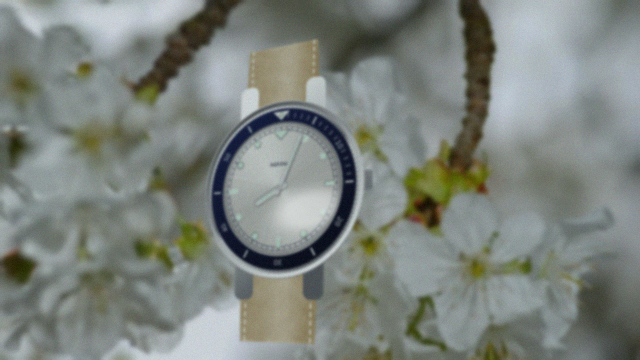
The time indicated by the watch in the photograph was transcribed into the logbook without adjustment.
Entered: 8:04
